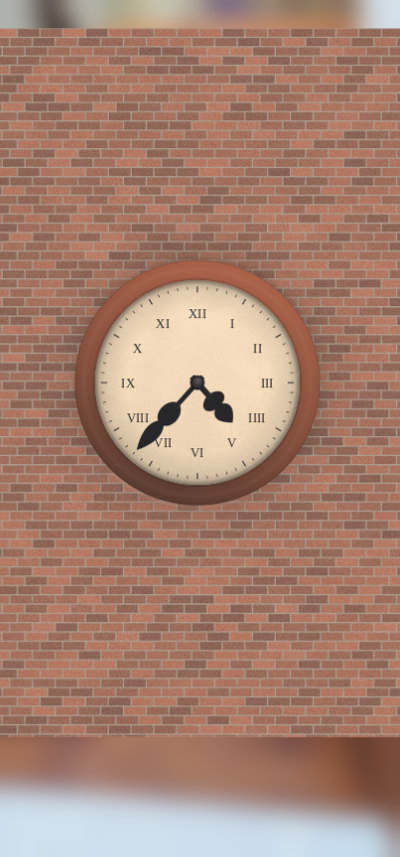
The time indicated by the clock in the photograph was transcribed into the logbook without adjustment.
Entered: 4:37
